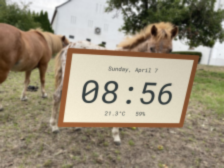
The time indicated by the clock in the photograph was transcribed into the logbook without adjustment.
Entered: 8:56
